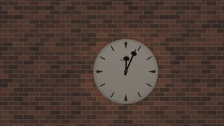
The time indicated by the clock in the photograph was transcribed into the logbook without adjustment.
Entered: 12:04
